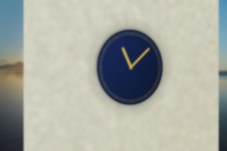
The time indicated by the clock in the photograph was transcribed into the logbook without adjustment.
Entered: 11:08
